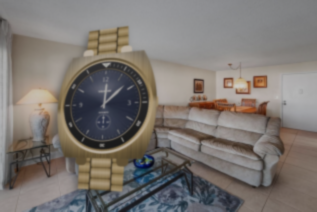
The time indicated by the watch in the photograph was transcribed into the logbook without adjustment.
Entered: 12:08
